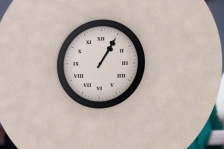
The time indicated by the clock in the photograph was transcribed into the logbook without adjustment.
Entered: 1:05
